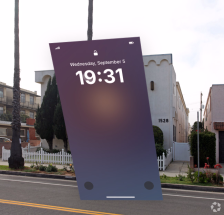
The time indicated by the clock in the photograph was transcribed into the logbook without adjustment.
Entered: 19:31
